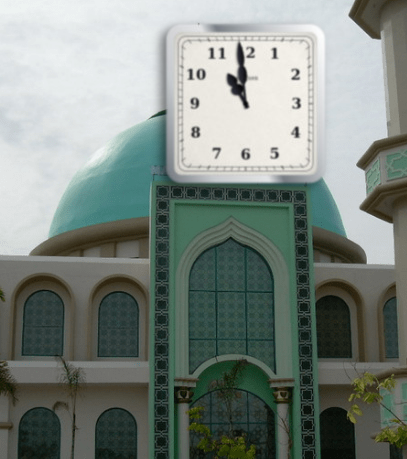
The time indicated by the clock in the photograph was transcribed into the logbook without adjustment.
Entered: 10:59
